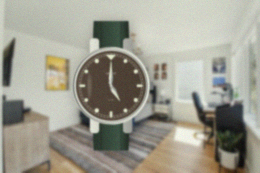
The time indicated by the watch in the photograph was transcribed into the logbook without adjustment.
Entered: 5:00
